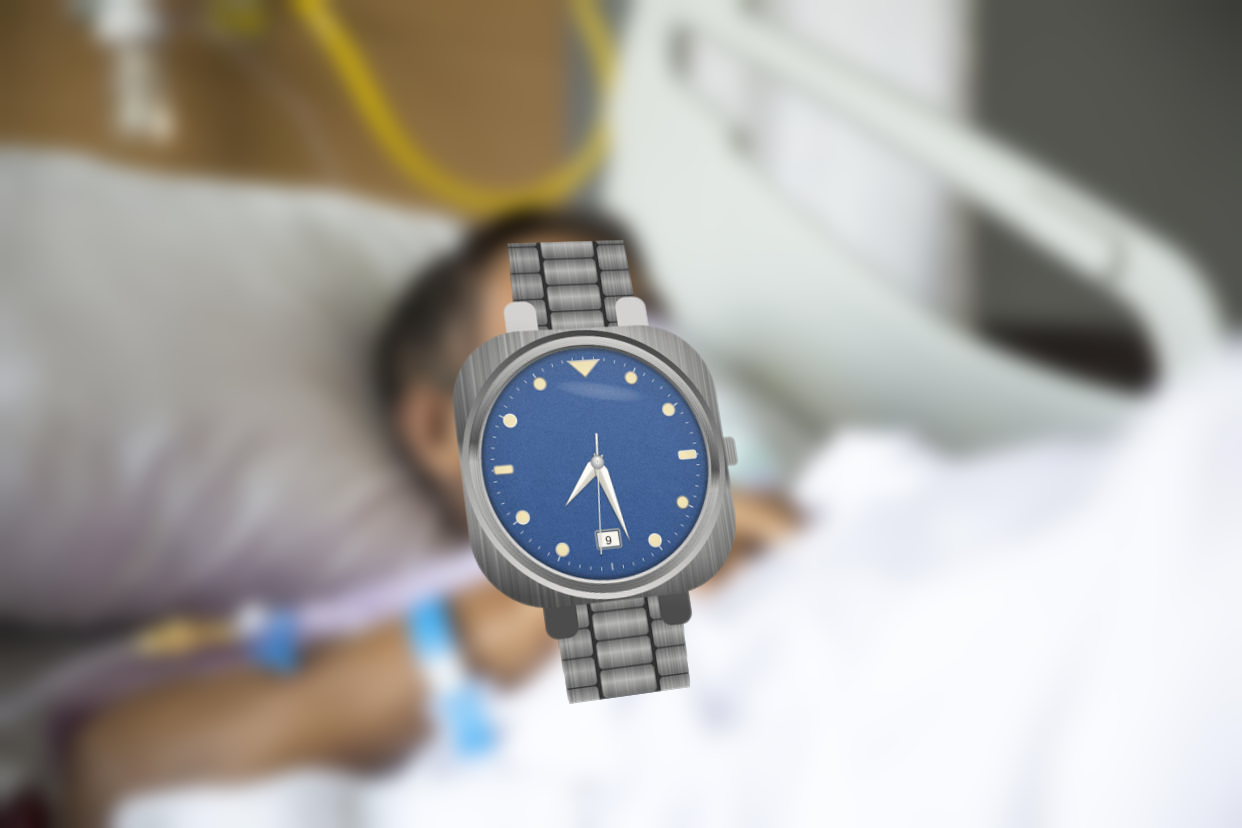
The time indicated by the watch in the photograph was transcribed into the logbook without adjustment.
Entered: 7:27:31
